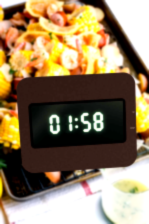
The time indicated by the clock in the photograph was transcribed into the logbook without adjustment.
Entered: 1:58
